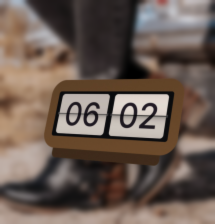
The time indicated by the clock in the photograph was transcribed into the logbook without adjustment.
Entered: 6:02
